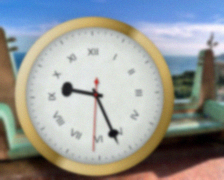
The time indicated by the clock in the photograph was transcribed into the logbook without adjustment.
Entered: 9:26:31
